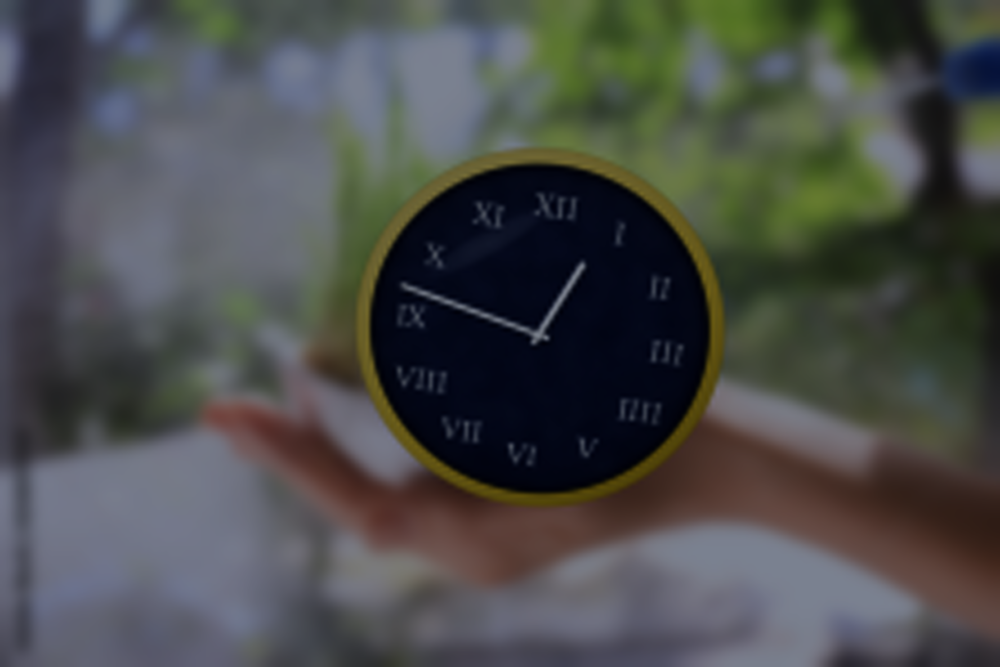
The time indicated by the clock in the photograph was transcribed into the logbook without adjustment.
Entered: 12:47
